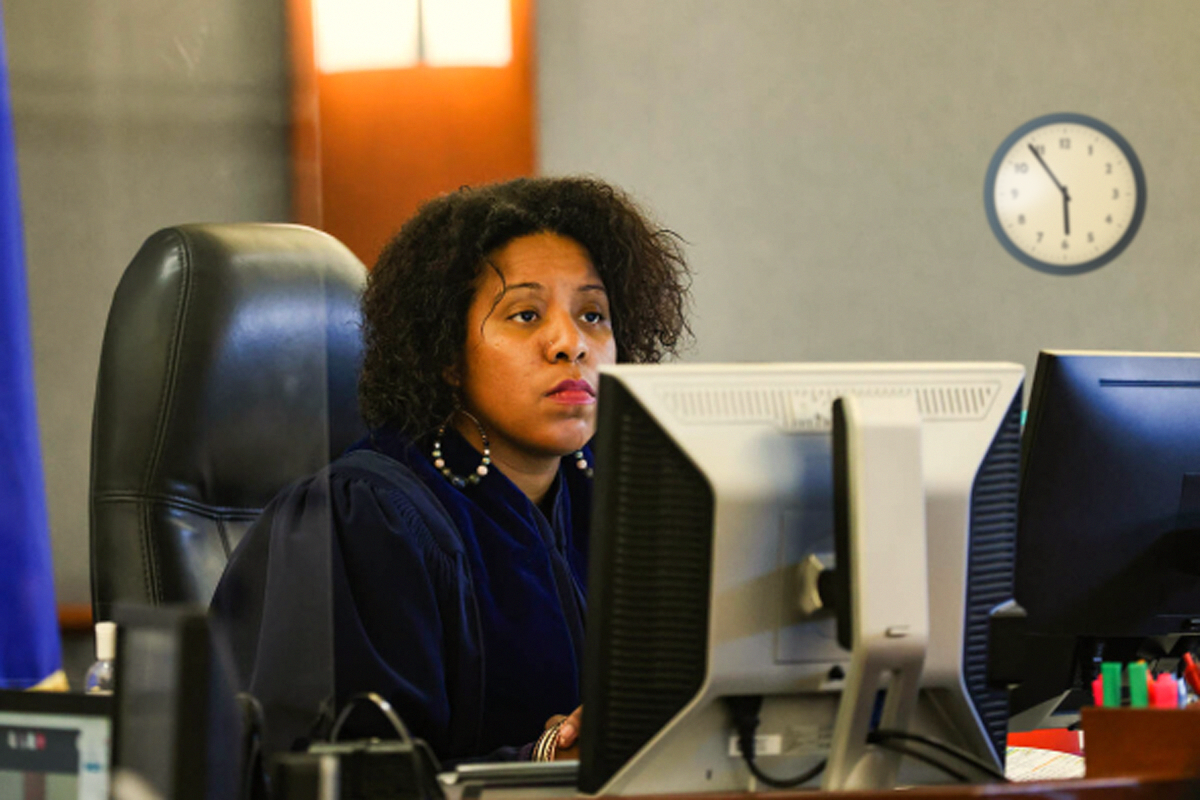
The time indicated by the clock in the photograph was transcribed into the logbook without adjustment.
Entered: 5:54
